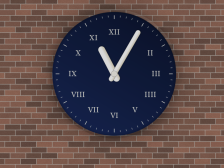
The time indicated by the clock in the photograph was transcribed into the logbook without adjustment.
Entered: 11:05
